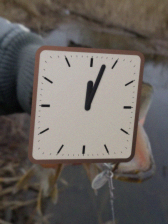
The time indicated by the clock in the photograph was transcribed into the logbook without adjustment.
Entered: 12:03
